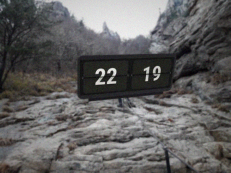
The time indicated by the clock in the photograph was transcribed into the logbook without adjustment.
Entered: 22:19
